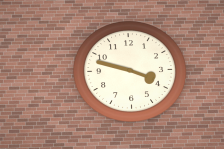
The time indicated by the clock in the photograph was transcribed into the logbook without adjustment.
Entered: 3:48
